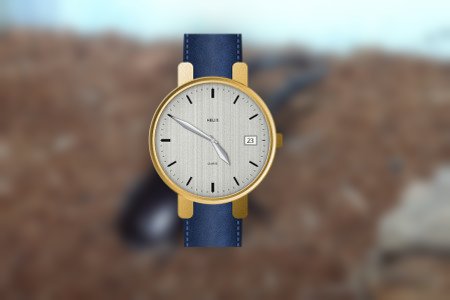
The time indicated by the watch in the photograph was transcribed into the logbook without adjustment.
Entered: 4:50
